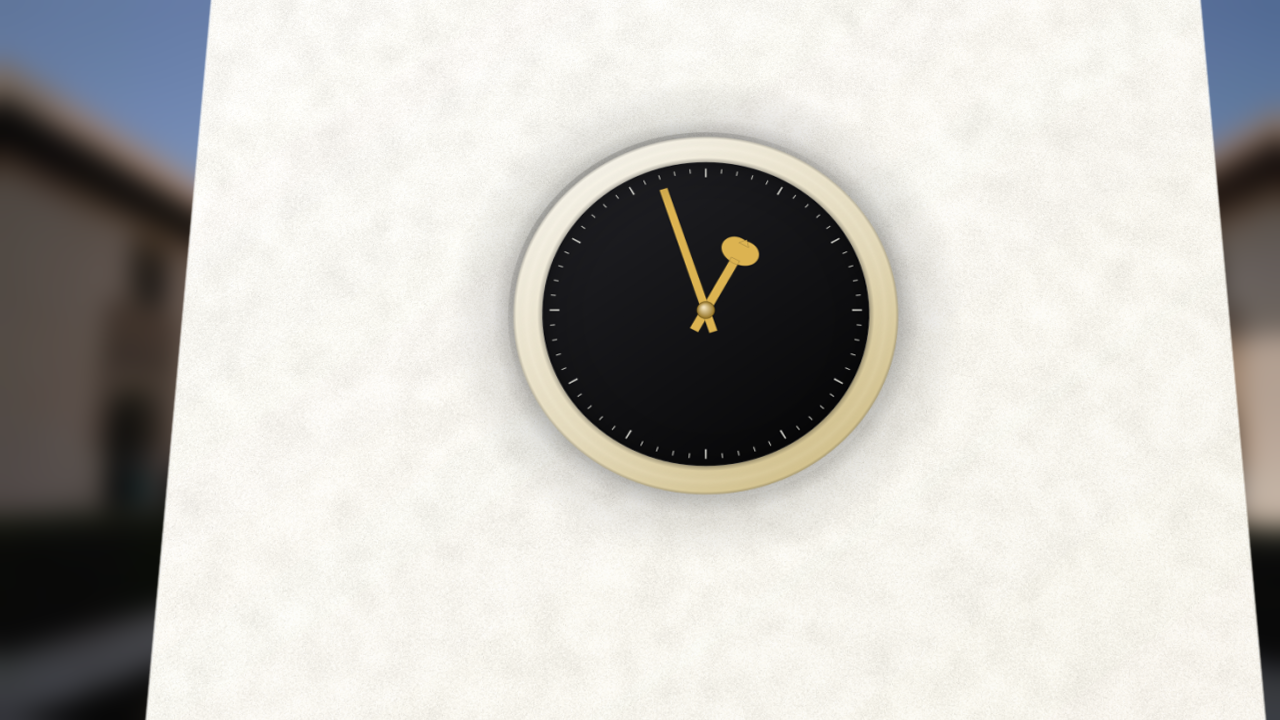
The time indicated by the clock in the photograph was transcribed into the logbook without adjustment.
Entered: 12:57
